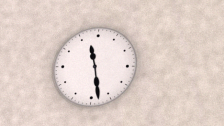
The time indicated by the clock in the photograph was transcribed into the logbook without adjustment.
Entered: 11:28
